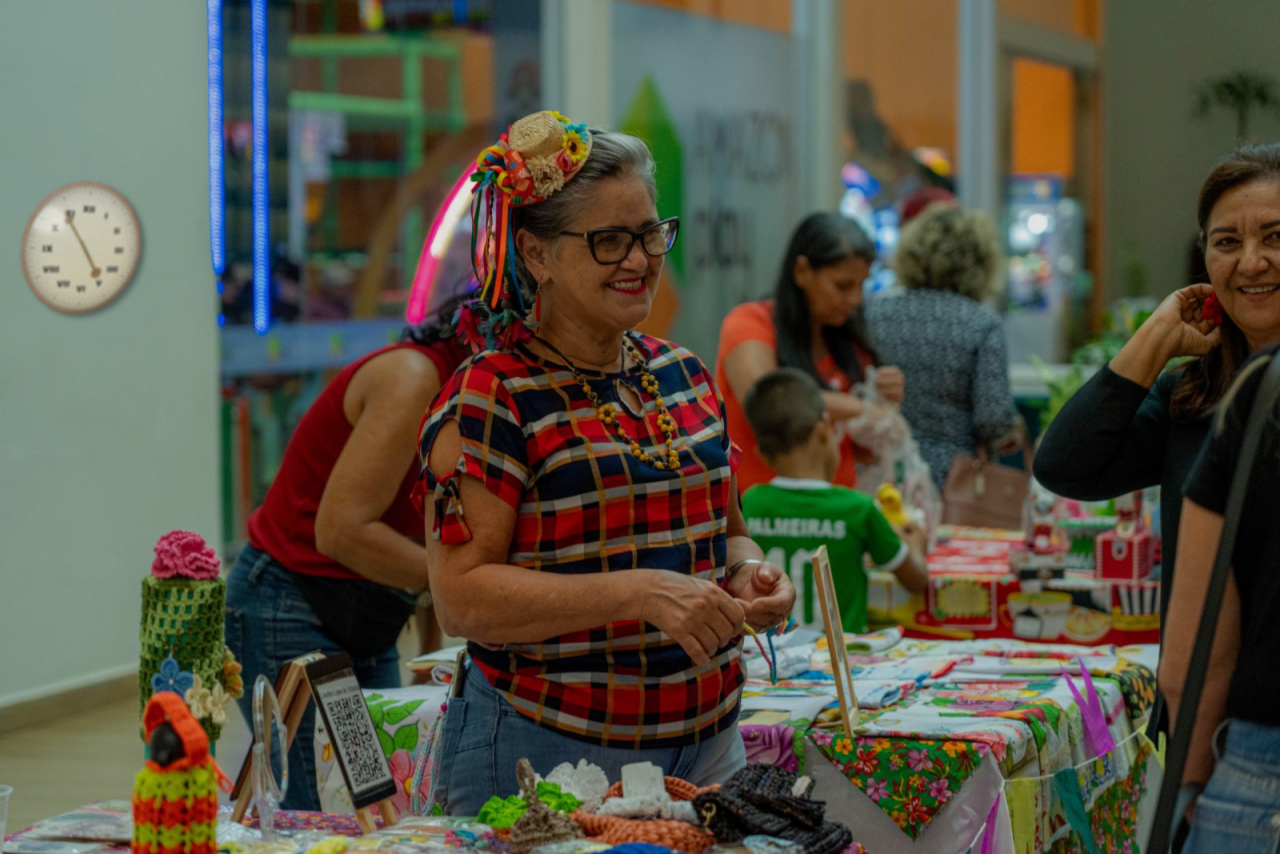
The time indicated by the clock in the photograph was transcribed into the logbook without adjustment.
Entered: 4:54
